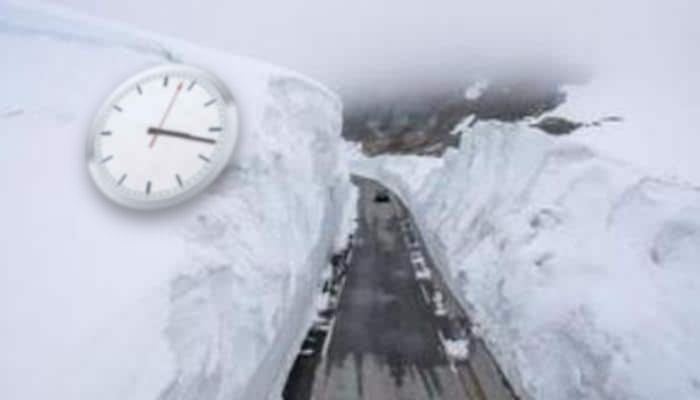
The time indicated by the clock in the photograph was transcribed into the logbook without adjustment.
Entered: 3:17:03
